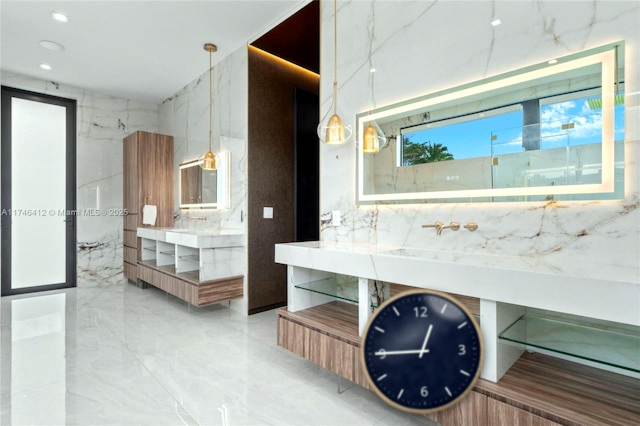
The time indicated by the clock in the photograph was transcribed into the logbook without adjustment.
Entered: 12:45
